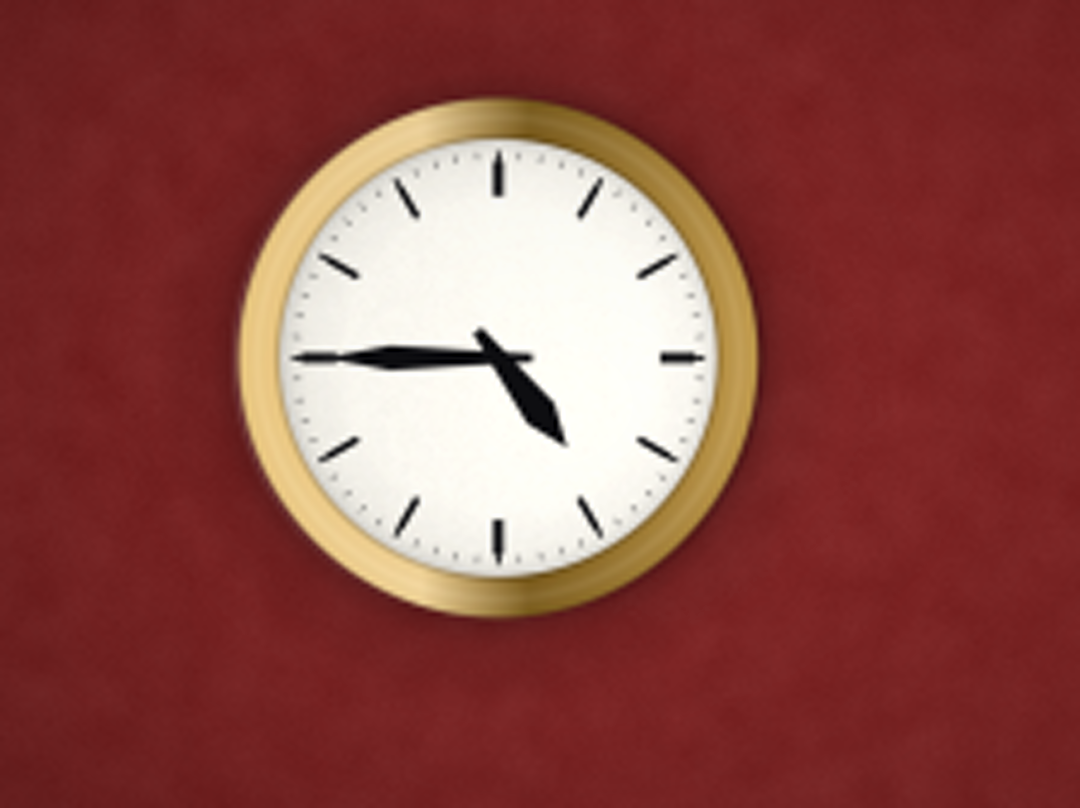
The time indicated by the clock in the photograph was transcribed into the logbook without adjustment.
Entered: 4:45
